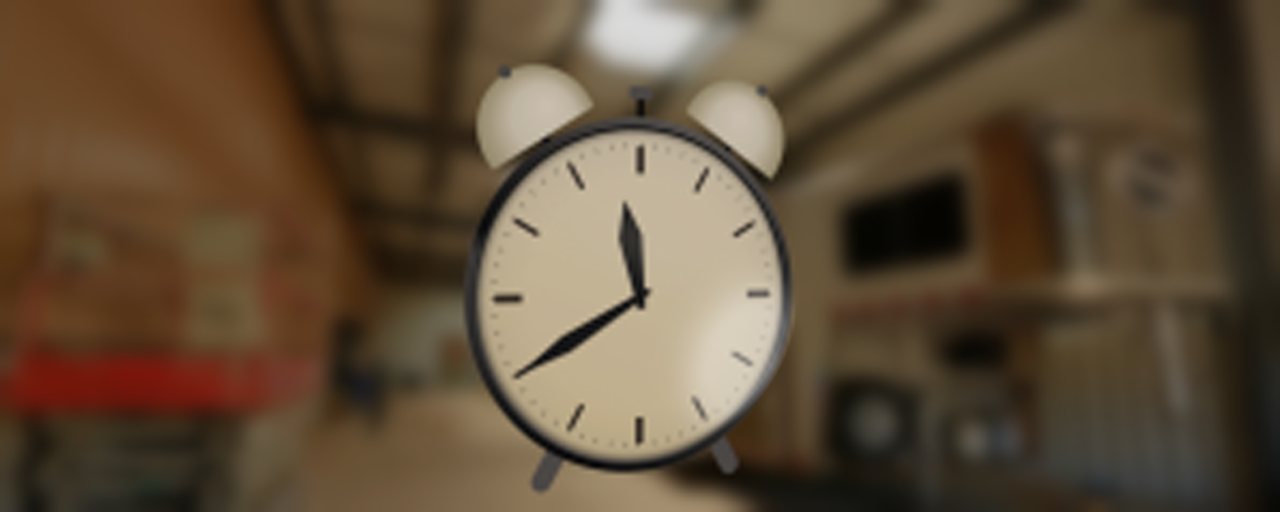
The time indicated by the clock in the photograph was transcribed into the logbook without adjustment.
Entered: 11:40
